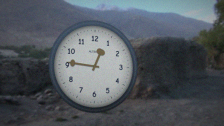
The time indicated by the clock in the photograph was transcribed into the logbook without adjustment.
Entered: 12:46
